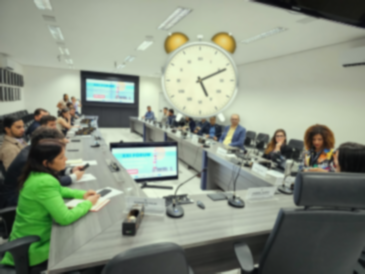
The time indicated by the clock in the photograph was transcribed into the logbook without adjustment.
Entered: 5:11
